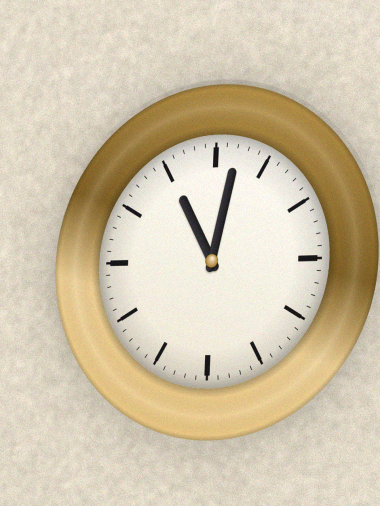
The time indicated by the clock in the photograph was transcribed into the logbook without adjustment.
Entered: 11:02
